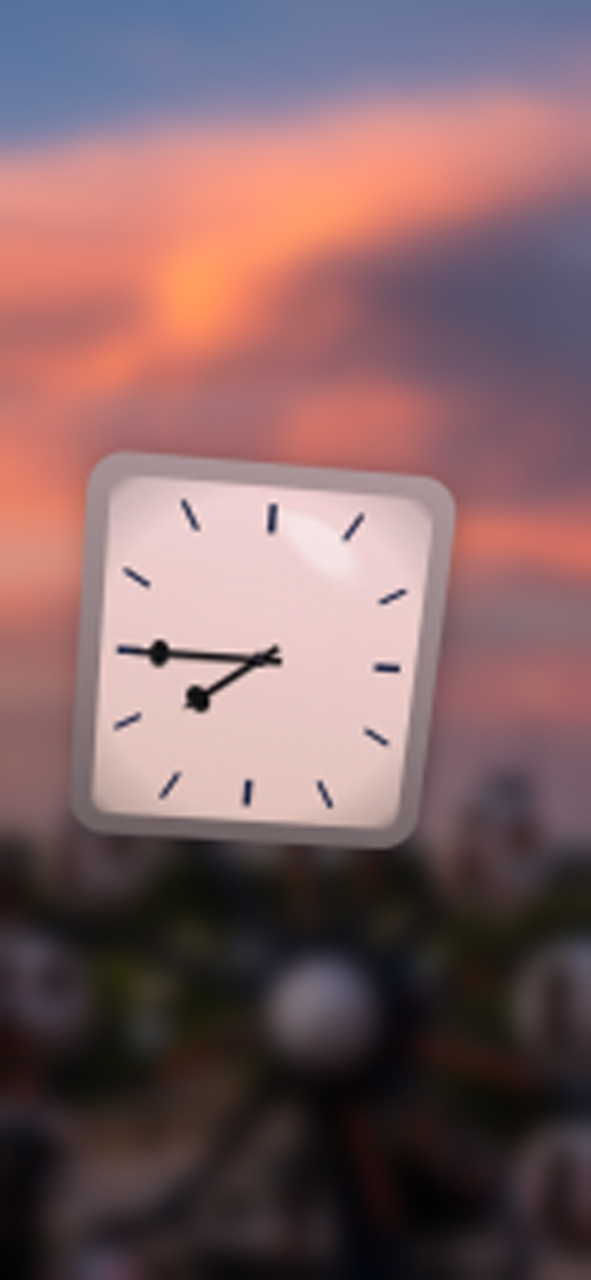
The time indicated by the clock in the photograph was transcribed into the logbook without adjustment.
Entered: 7:45
